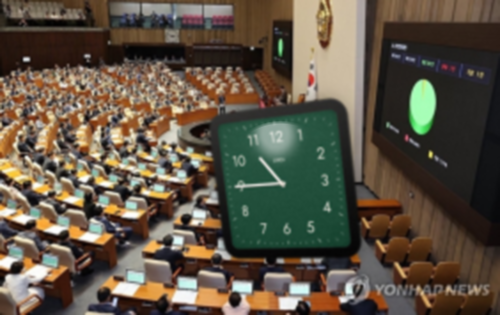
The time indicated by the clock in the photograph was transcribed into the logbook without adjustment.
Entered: 10:45
